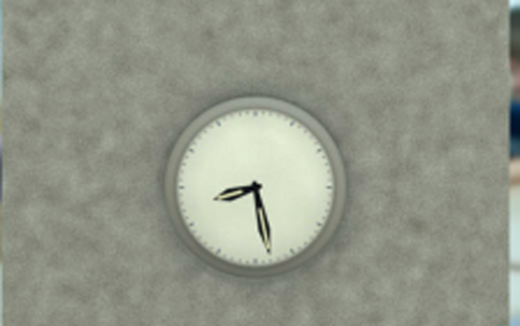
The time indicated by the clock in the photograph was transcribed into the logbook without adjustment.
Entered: 8:28
